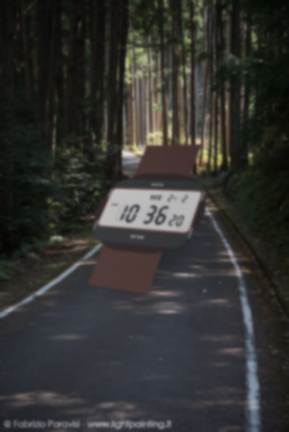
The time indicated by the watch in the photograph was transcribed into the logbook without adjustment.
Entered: 10:36
